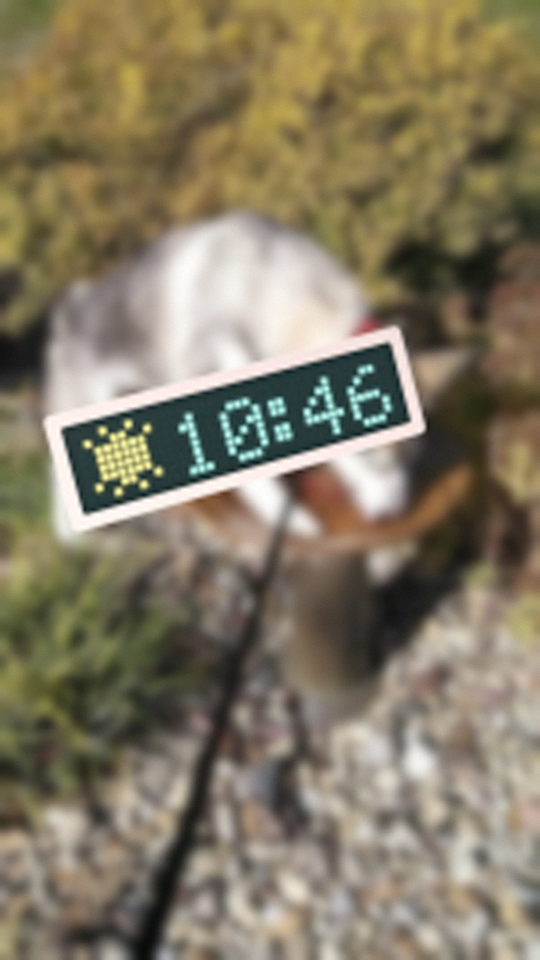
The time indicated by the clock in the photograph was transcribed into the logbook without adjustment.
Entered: 10:46
